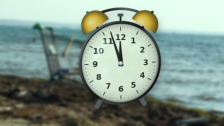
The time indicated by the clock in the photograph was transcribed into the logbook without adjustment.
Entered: 11:57
